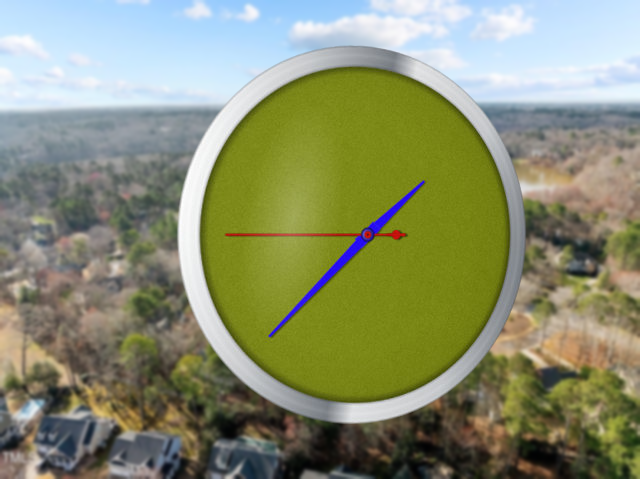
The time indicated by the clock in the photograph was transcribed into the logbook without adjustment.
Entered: 1:37:45
